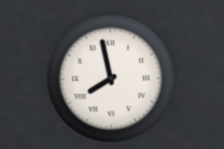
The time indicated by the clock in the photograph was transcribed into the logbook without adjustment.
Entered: 7:58
